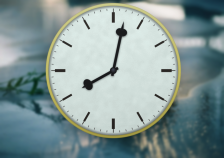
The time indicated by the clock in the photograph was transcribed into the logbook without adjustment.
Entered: 8:02
